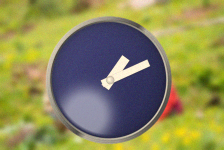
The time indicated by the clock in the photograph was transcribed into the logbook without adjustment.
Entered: 1:11
